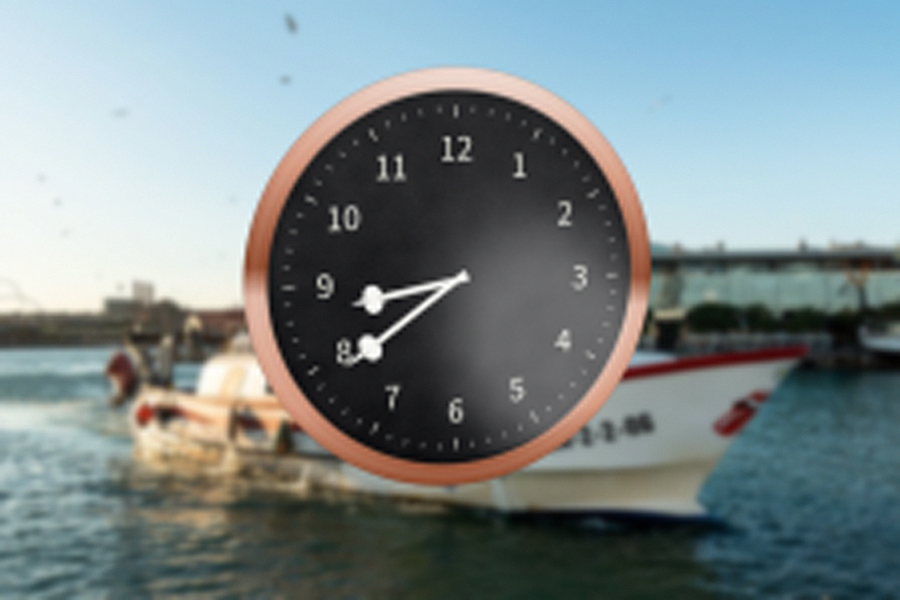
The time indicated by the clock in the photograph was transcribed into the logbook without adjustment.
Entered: 8:39
